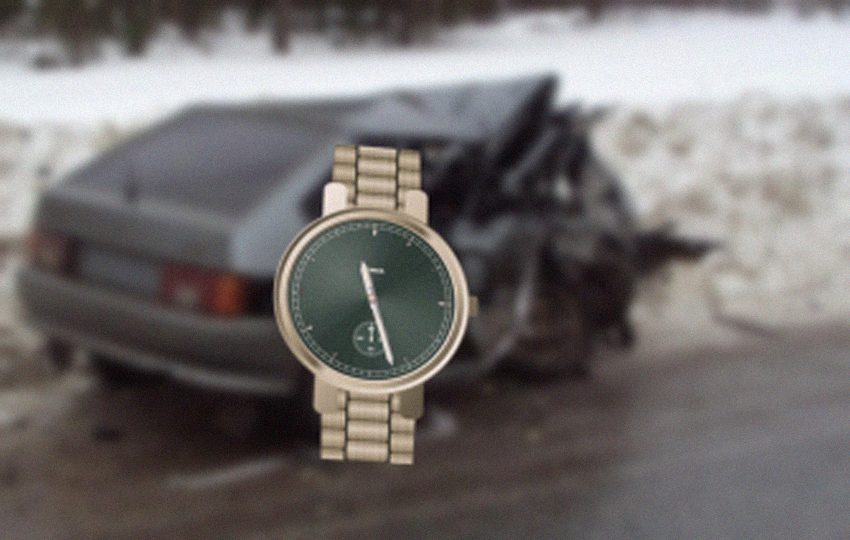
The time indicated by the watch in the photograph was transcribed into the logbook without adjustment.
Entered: 11:27
